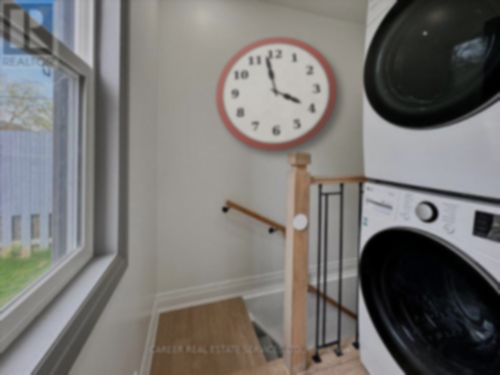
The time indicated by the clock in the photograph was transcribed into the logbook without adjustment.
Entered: 3:58
